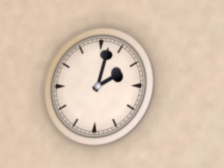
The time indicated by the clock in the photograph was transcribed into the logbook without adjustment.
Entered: 2:02
